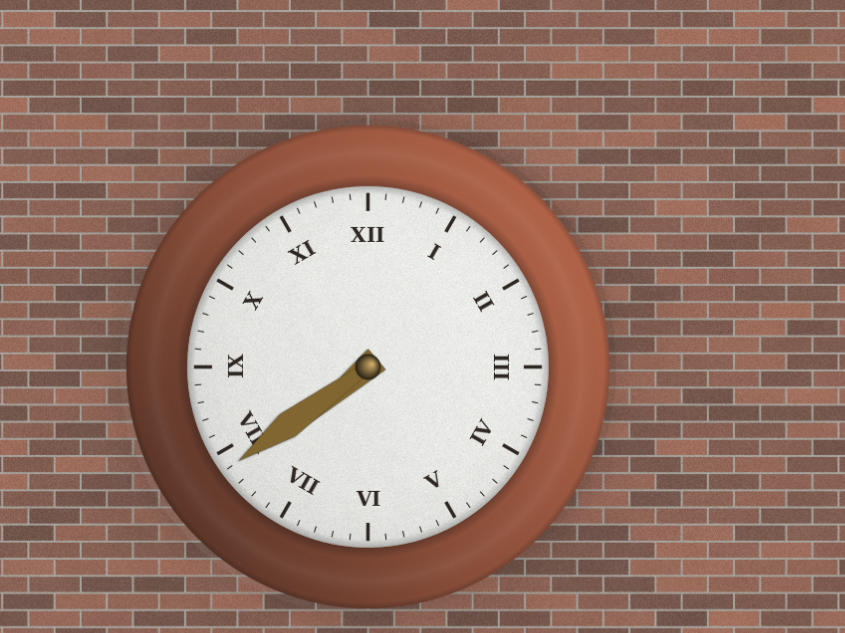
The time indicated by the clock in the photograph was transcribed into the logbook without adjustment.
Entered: 7:39
